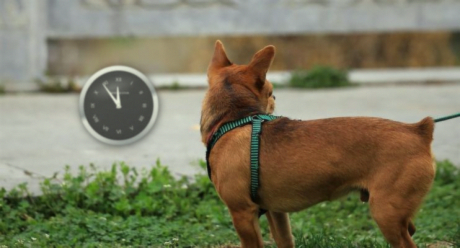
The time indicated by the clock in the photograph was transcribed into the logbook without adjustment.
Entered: 11:54
